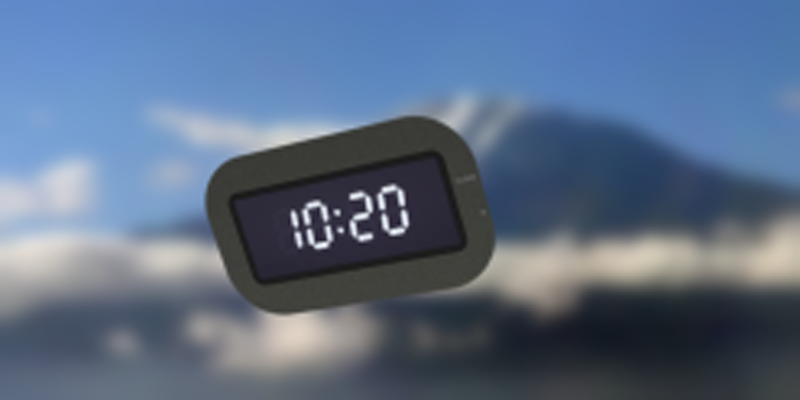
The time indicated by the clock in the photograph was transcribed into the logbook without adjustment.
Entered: 10:20
